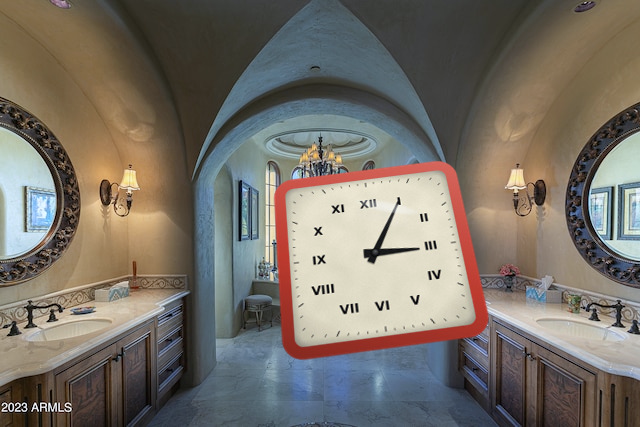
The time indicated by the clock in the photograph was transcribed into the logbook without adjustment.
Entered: 3:05
